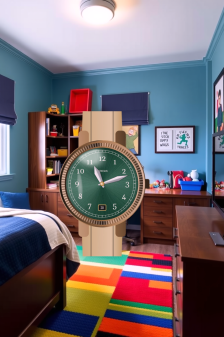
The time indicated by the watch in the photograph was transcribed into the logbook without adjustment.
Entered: 11:12
